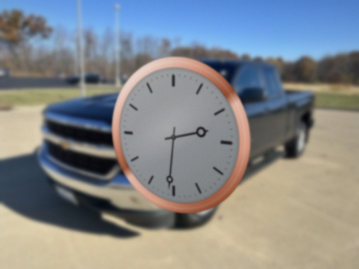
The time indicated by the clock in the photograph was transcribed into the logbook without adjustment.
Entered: 2:31
